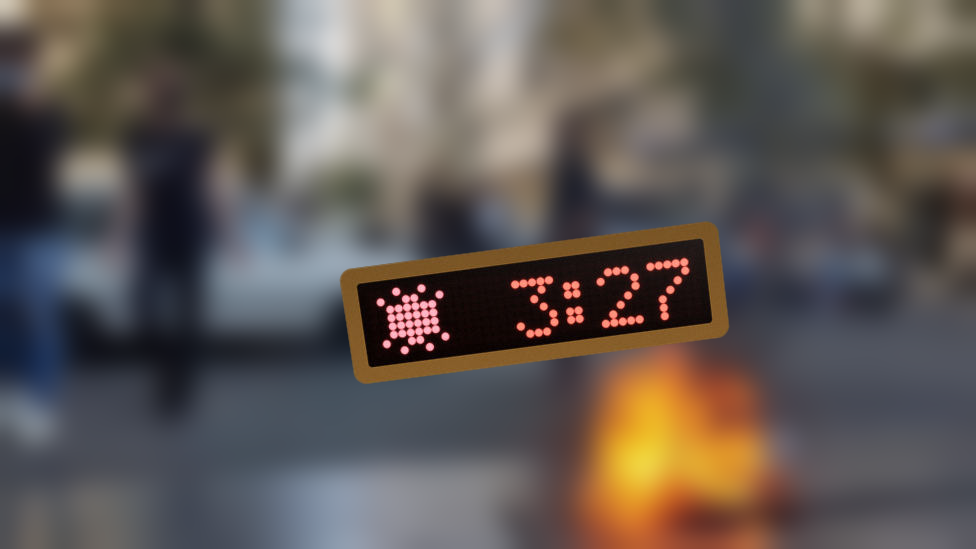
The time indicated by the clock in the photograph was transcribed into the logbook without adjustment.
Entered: 3:27
